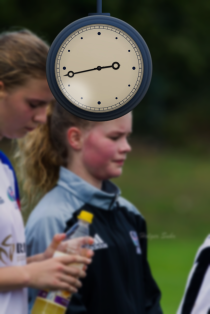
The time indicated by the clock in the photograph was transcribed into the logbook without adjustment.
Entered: 2:43
